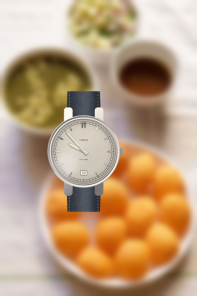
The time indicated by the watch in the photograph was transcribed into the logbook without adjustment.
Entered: 9:53
